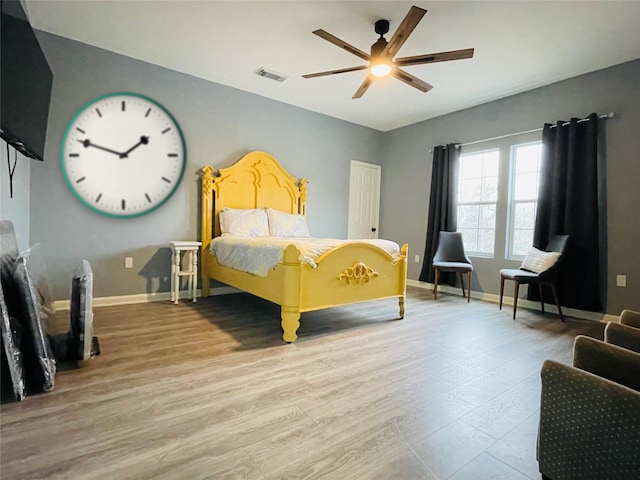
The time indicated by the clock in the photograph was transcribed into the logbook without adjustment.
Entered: 1:48
